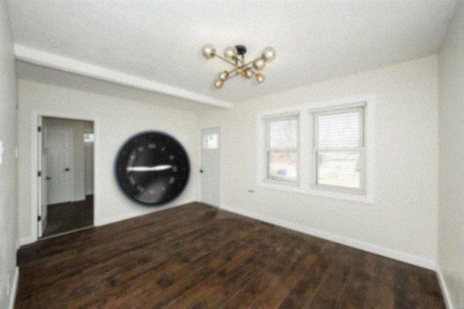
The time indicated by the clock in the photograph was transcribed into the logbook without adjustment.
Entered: 2:45
